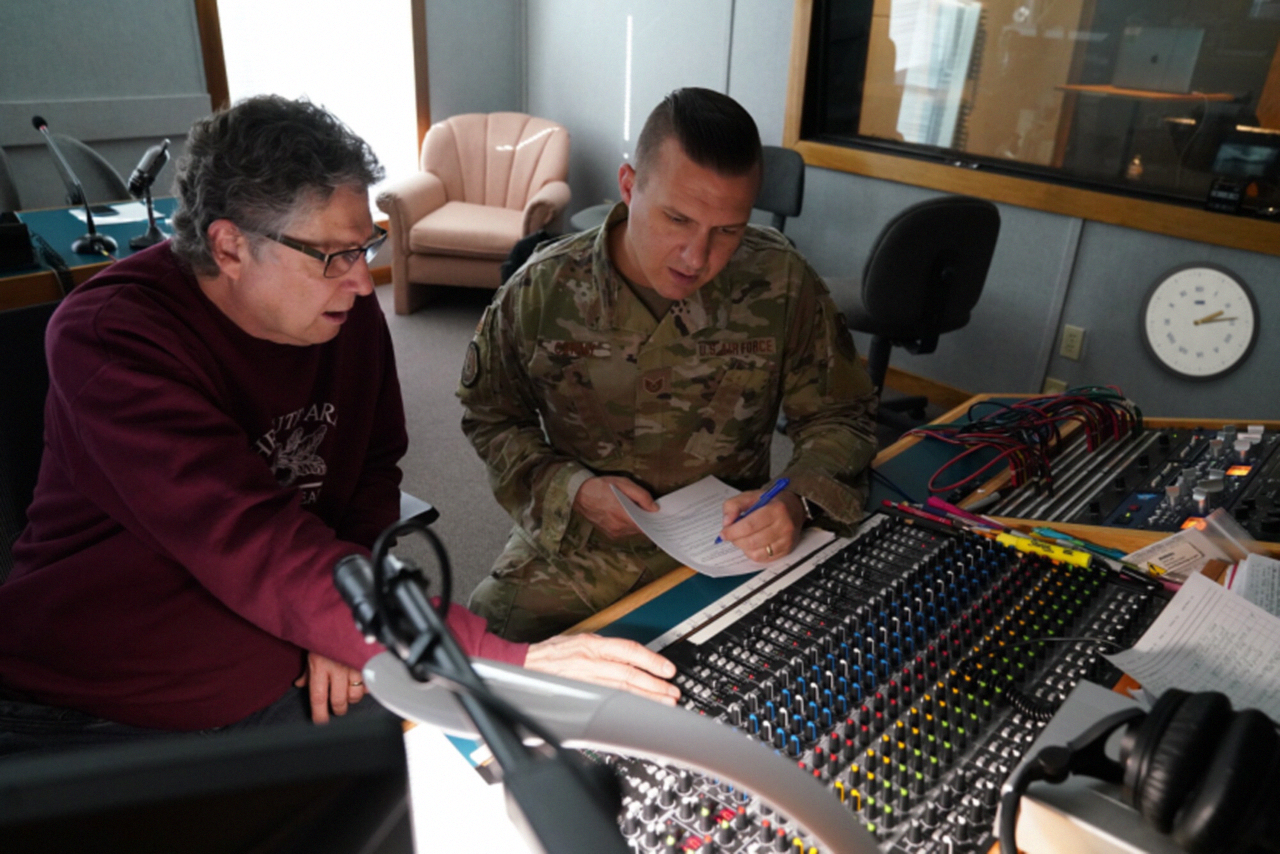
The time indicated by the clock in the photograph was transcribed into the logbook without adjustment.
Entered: 2:14
